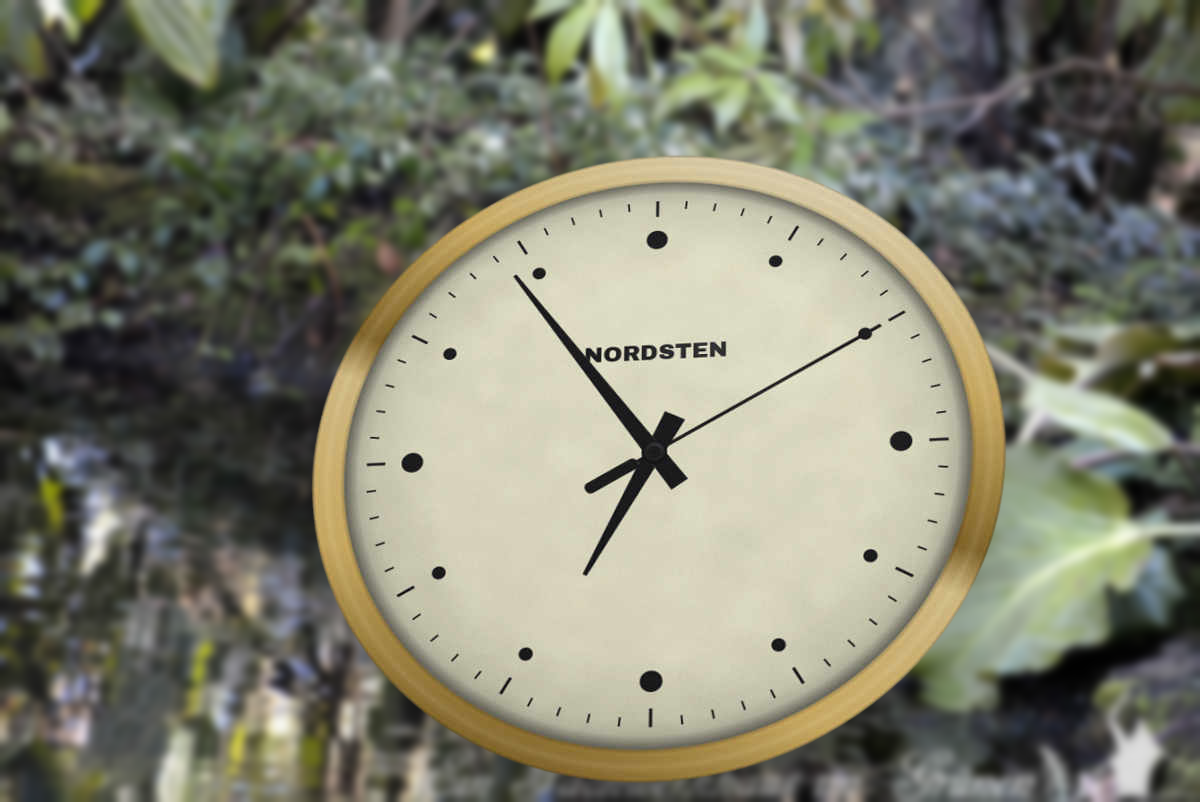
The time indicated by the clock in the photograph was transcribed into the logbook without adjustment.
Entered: 6:54:10
